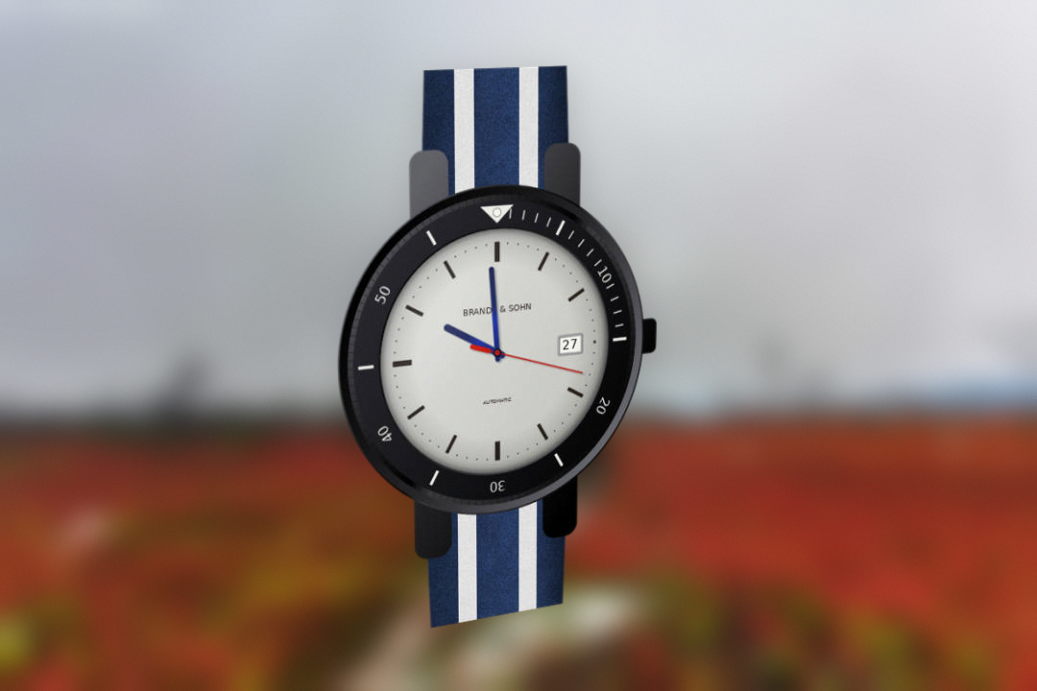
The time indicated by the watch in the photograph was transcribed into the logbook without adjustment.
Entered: 9:59:18
